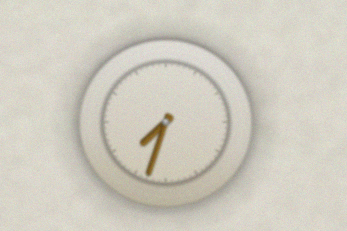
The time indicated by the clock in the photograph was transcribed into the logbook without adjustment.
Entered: 7:33
